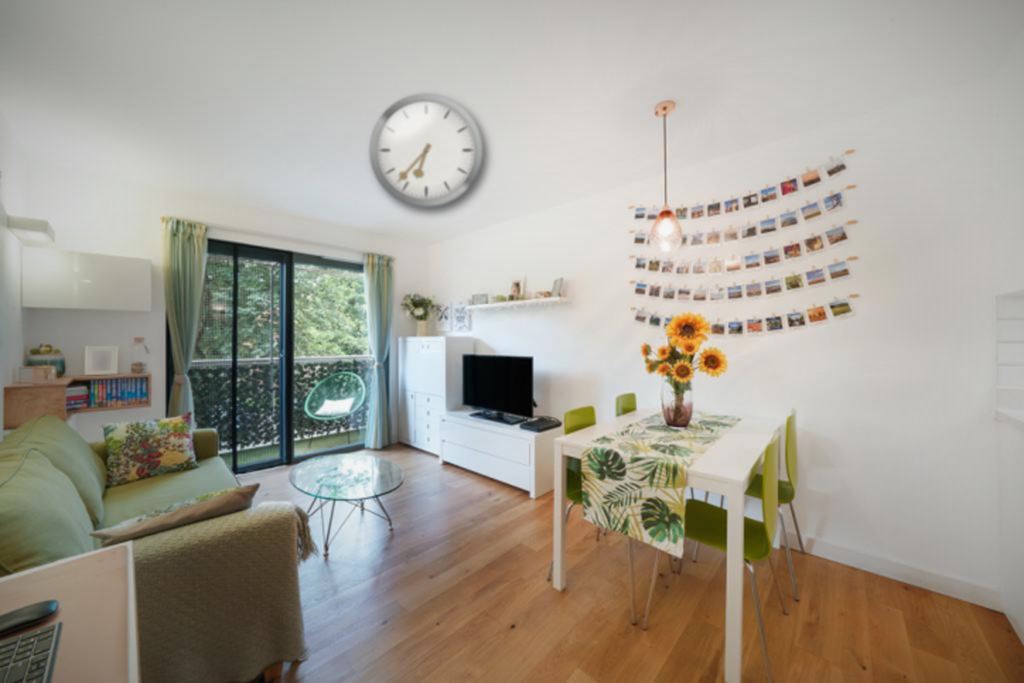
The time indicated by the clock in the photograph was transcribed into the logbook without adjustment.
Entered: 6:37
